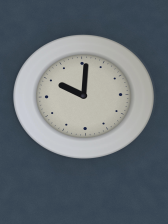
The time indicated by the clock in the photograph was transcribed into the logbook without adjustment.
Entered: 10:01
